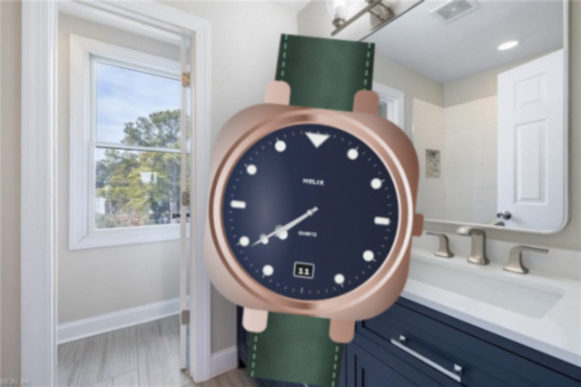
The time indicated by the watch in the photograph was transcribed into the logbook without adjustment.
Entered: 7:39
